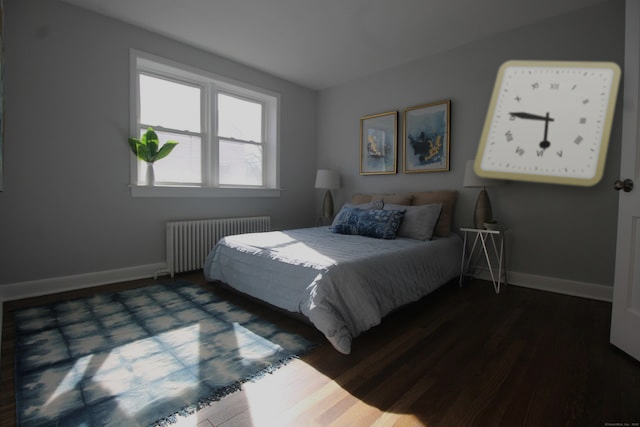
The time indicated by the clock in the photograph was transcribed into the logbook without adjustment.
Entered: 5:46
